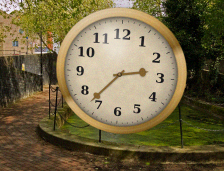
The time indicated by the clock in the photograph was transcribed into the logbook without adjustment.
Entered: 2:37
